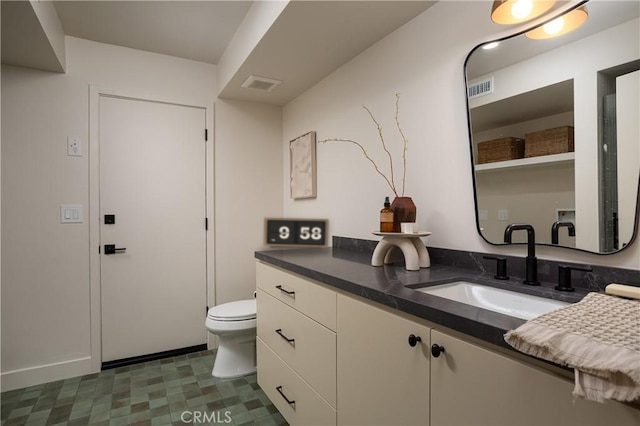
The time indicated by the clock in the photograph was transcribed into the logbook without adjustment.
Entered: 9:58
